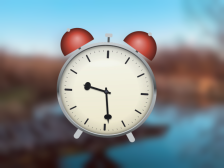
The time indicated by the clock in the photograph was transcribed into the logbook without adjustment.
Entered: 9:29
